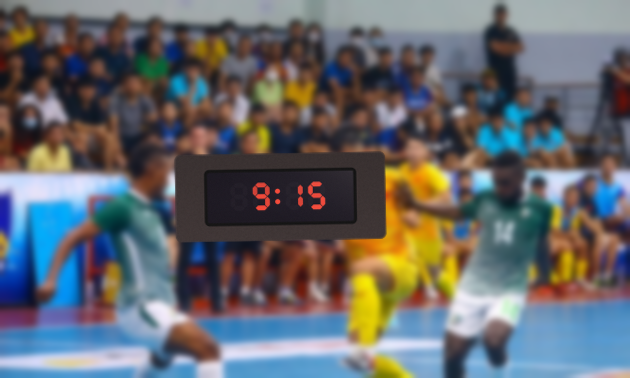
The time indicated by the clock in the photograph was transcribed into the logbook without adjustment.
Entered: 9:15
